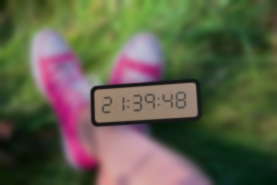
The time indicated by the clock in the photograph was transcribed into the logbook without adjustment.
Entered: 21:39:48
